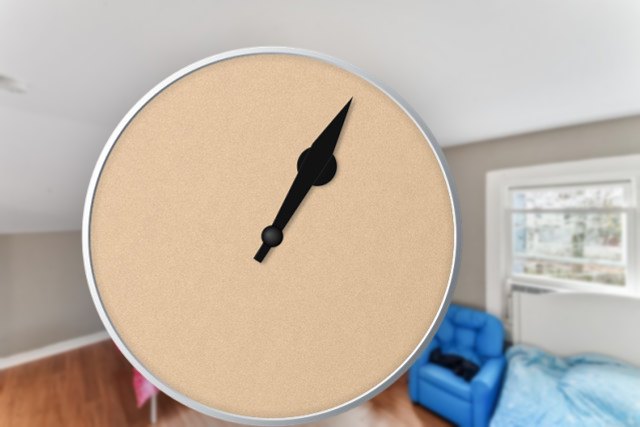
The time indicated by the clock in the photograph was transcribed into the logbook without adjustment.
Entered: 1:05
